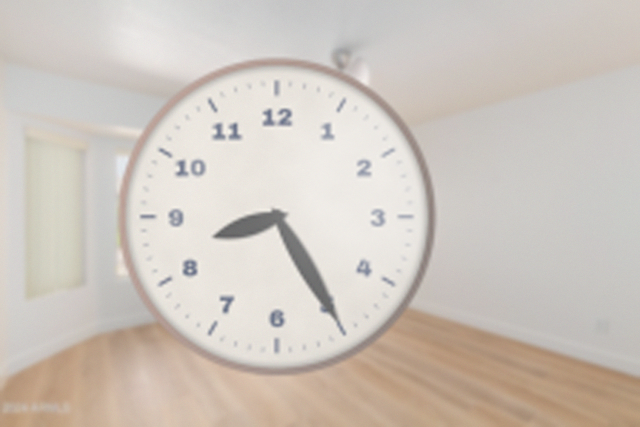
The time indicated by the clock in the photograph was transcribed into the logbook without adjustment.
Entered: 8:25
